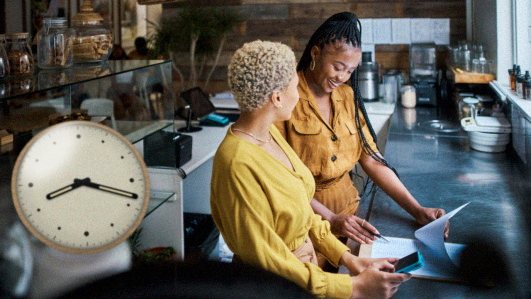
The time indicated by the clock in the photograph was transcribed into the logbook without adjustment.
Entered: 8:18
